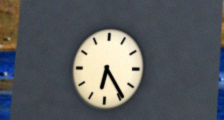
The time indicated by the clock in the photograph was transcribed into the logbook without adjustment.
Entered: 6:24
